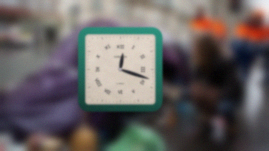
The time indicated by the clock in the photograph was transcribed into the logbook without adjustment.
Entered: 12:18
